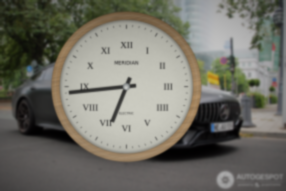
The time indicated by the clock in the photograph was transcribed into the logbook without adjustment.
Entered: 6:44
